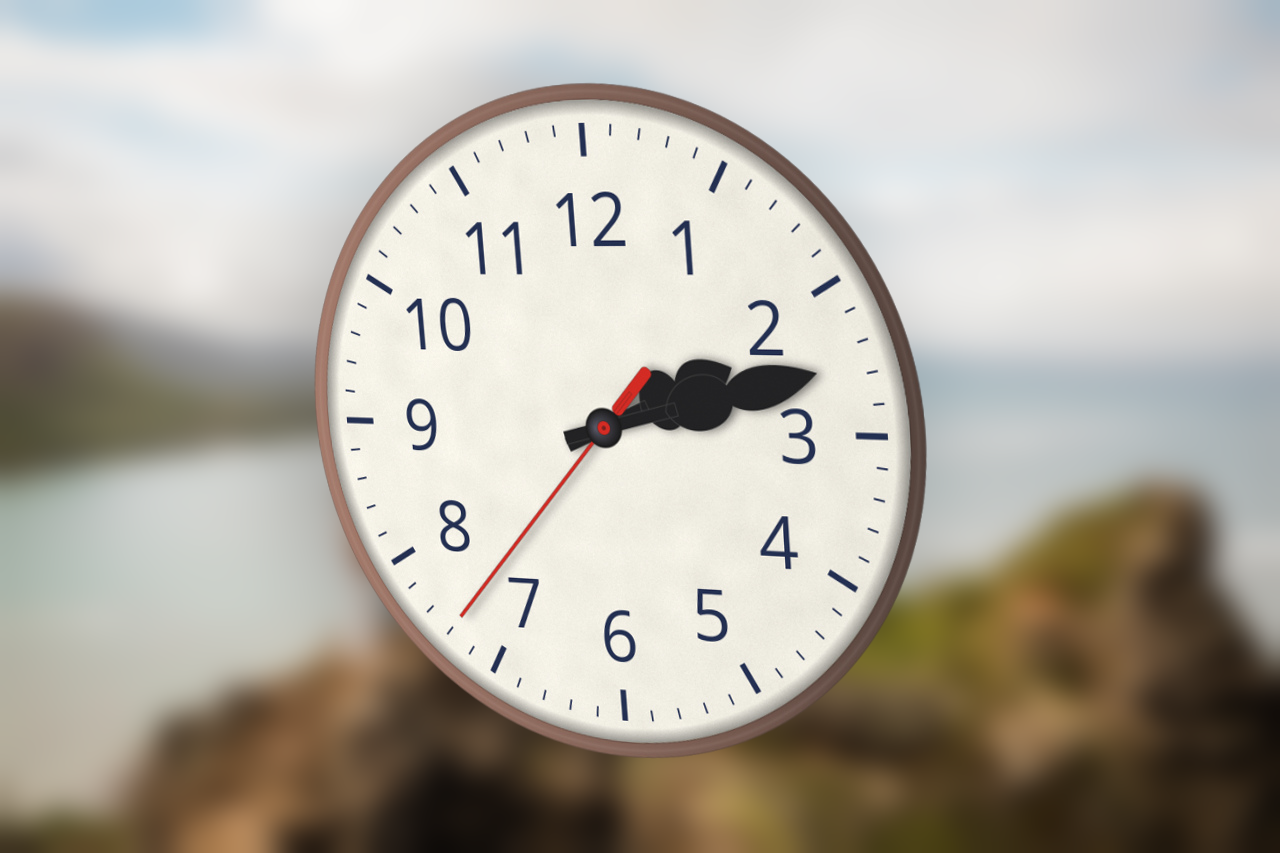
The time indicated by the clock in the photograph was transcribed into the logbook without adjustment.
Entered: 2:12:37
